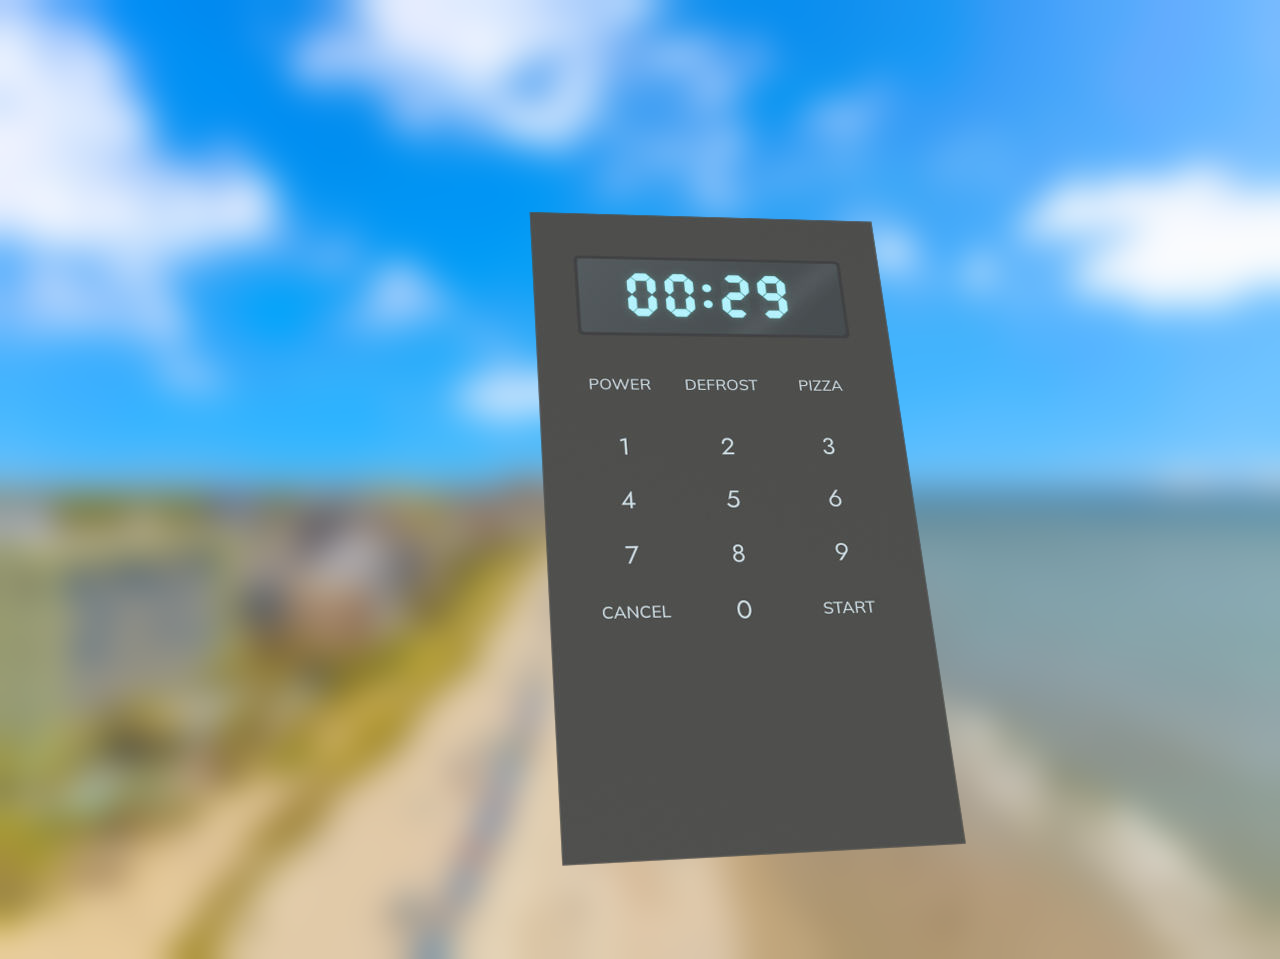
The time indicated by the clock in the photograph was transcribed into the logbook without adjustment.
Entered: 0:29
